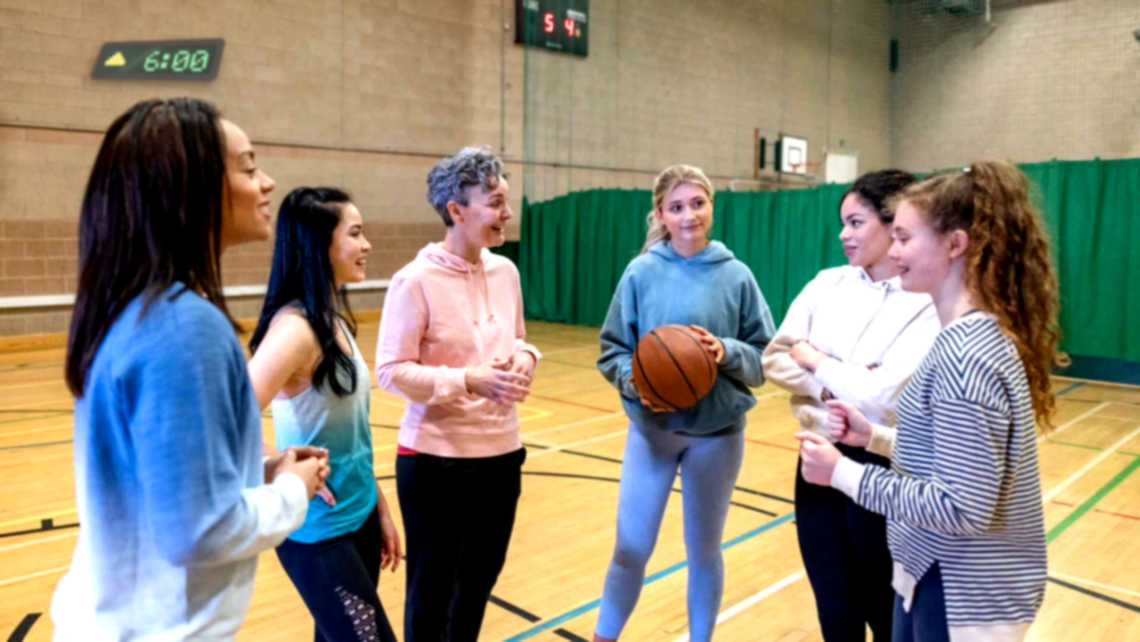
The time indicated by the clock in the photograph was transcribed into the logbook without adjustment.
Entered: 6:00
